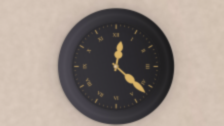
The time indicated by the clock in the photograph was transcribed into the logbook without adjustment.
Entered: 12:22
